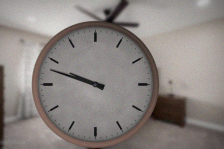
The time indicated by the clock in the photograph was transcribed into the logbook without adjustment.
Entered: 9:48
